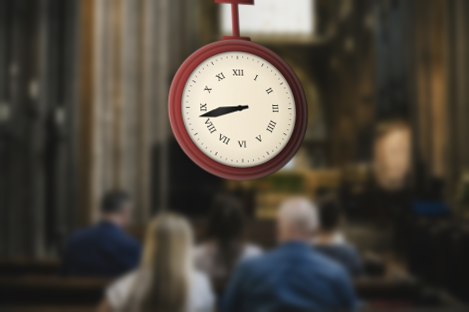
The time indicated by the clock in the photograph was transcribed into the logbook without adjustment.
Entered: 8:43
